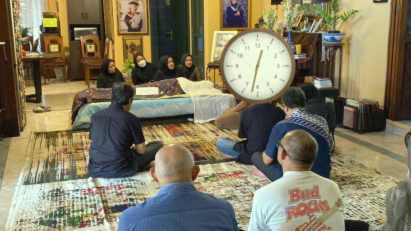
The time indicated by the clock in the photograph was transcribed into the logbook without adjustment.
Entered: 12:32
